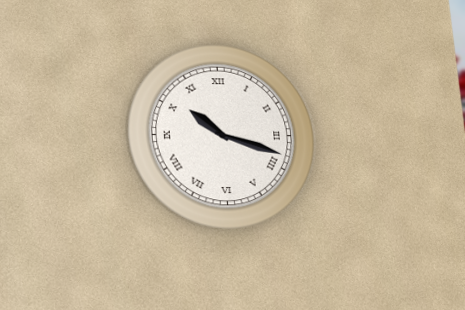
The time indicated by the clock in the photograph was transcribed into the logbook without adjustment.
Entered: 10:18
